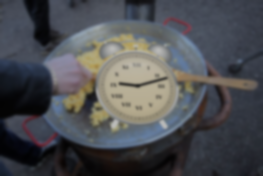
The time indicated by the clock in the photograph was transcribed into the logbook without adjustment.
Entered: 9:12
